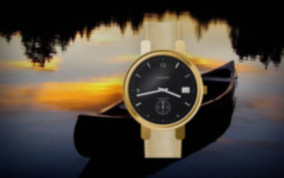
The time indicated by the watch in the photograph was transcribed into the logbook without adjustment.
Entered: 3:43
